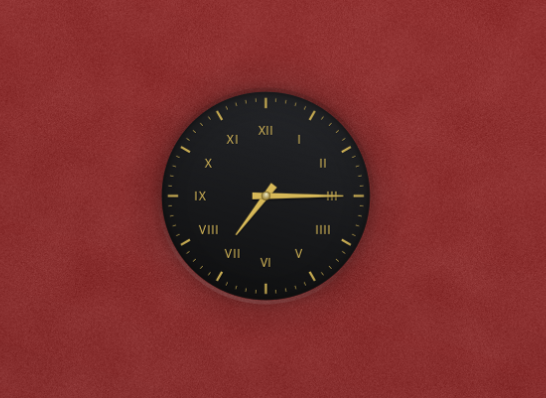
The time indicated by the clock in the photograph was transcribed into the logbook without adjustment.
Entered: 7:15
